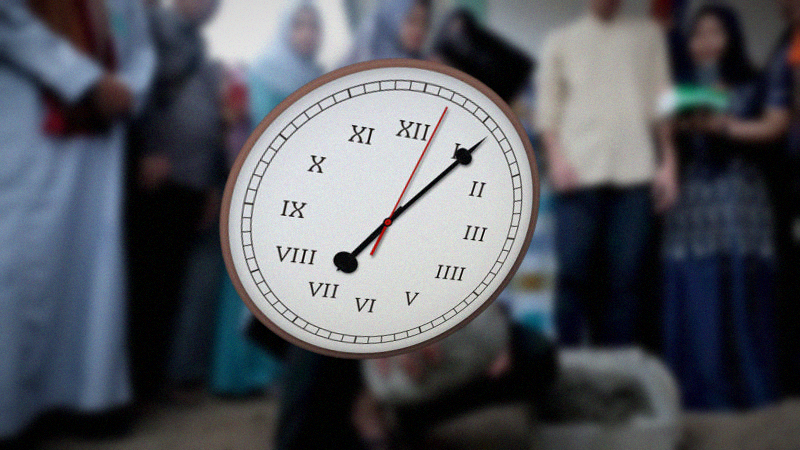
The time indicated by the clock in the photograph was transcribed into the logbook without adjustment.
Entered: 7:06:02
